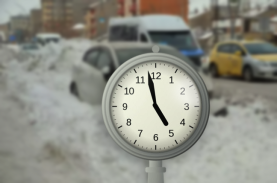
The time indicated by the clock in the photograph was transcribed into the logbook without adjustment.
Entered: 4:58
